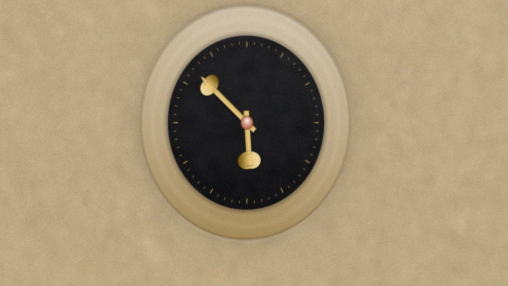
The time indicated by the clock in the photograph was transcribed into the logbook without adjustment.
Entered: 5:52
